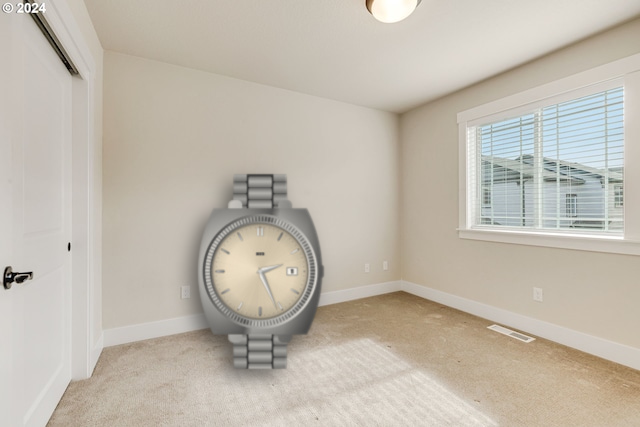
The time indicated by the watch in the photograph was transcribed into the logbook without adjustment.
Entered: 2:26
